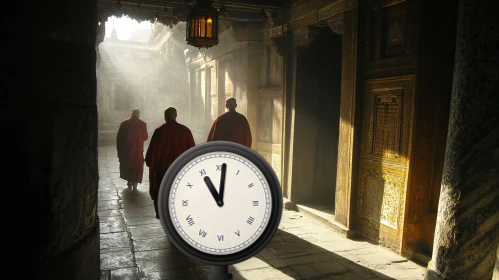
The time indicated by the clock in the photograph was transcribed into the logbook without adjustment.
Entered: 11:01
